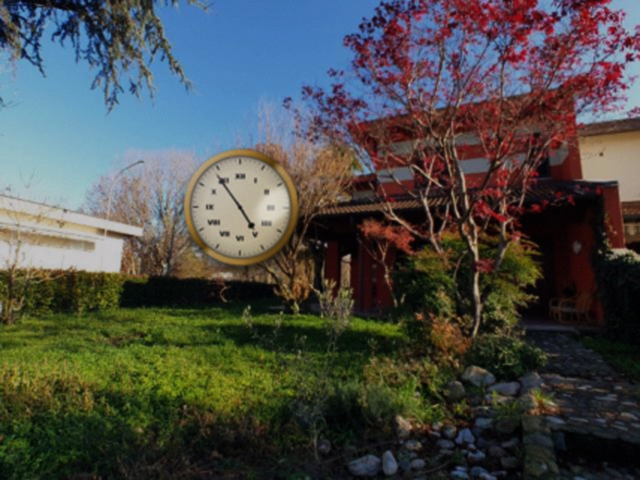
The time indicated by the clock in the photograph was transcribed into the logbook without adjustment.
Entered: 4:54
